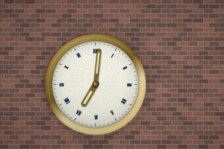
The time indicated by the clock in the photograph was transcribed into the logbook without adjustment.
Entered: 7:01
